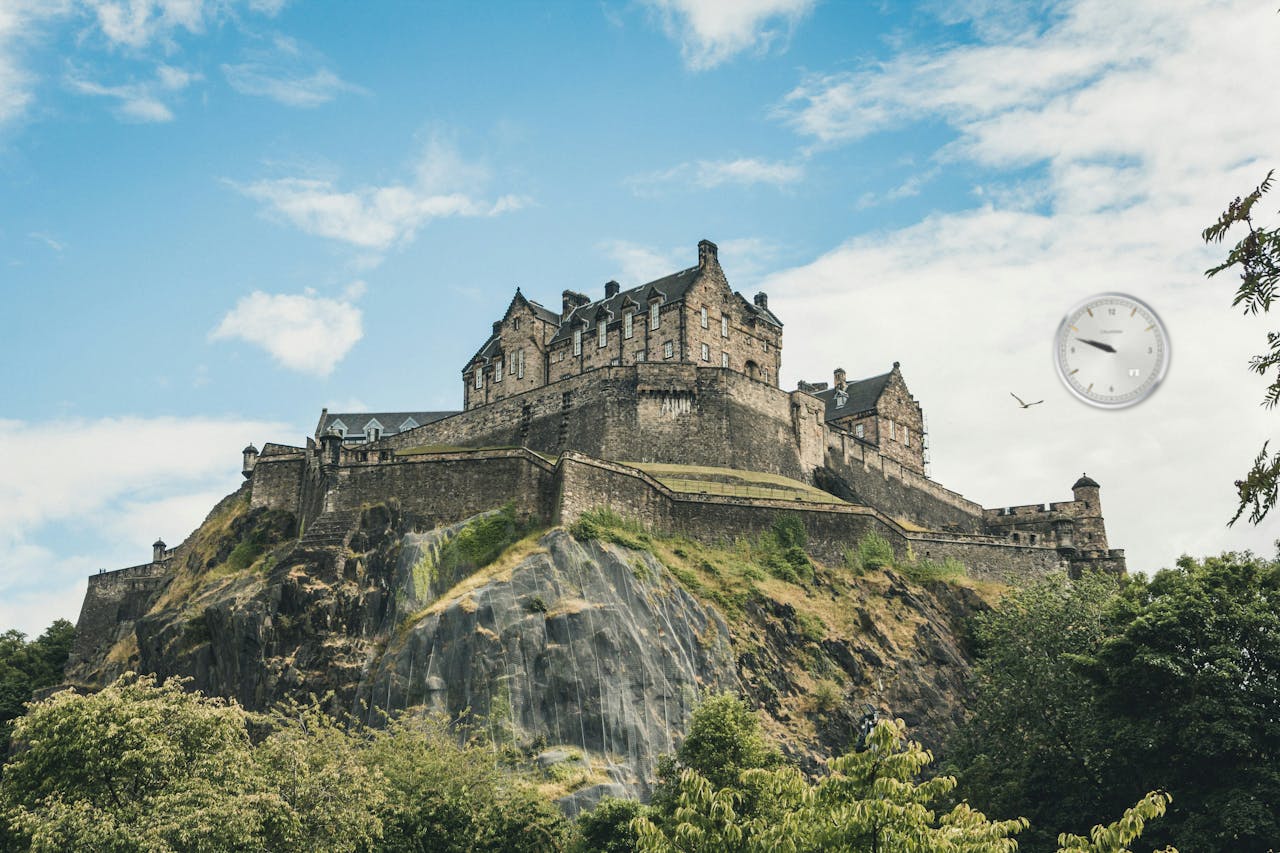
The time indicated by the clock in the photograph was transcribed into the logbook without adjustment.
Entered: 9:48
